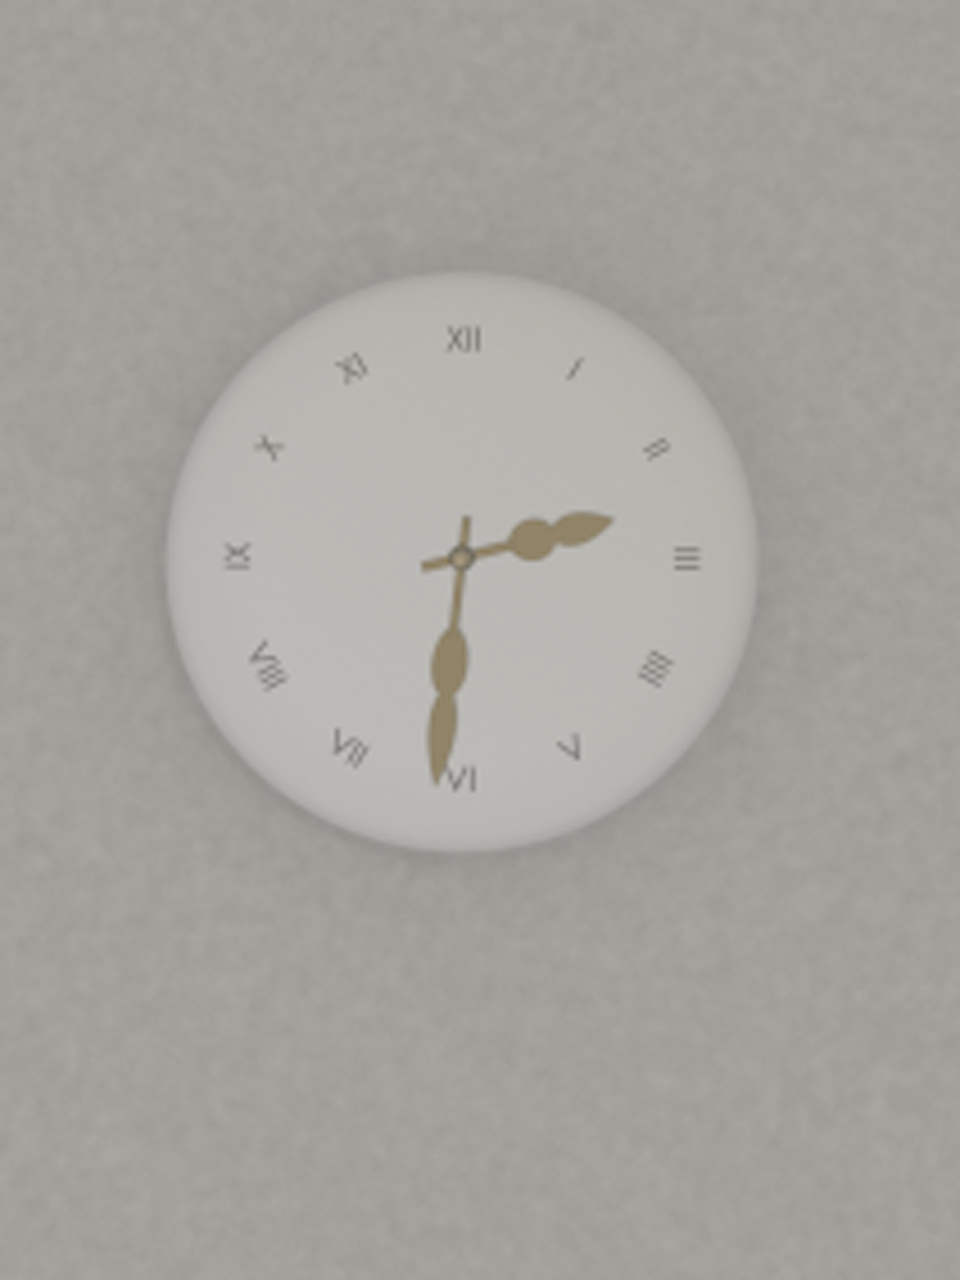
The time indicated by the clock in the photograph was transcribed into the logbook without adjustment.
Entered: 2:31
